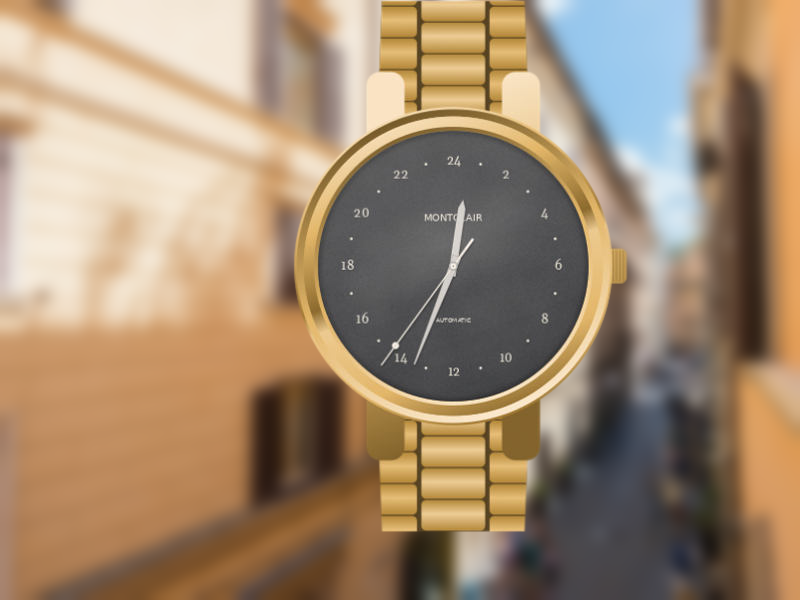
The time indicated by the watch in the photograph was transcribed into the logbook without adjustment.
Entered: 0:33:36
